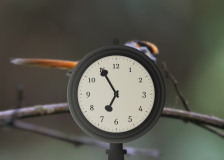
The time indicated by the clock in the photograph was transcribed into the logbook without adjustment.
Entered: 6:55
